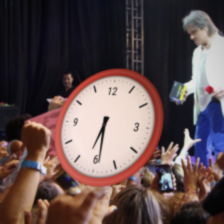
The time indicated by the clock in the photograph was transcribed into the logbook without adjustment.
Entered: 6:29
